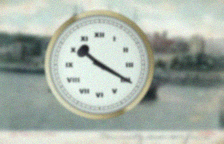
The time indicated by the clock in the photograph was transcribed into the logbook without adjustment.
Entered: 10:20
